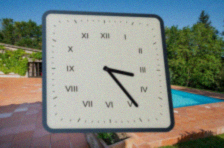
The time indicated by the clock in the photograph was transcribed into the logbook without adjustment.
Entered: 3:24
